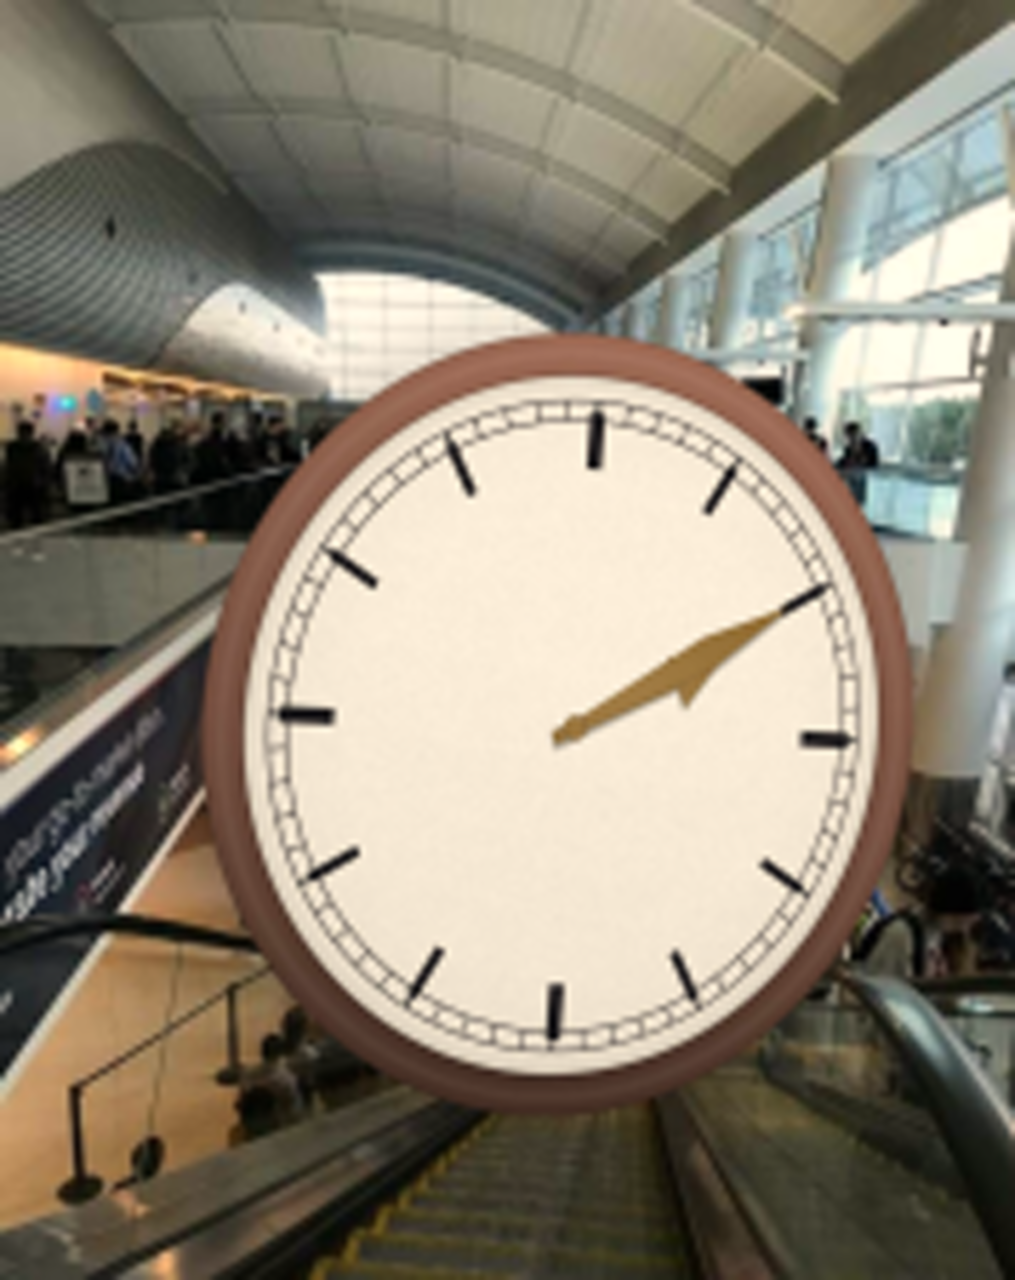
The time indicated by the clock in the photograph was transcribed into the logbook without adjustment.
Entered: 2:10
